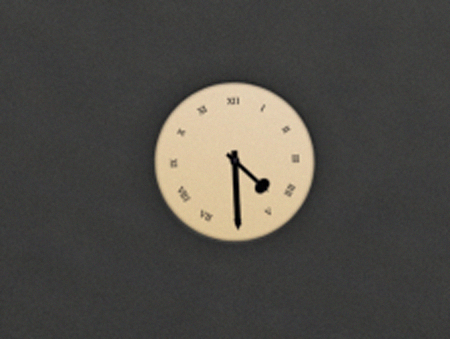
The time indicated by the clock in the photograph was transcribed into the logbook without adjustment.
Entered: 4:30
